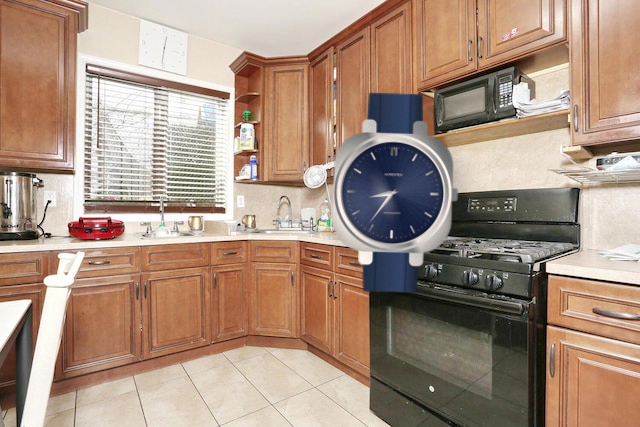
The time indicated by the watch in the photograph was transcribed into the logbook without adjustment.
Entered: 8:36
